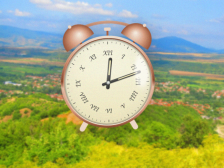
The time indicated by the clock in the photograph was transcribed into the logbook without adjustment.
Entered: 12:12
